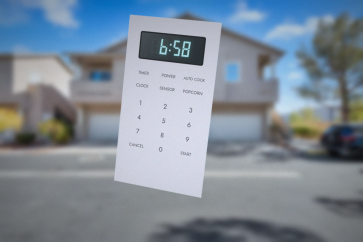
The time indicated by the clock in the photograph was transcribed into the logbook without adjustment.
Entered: 6:58
